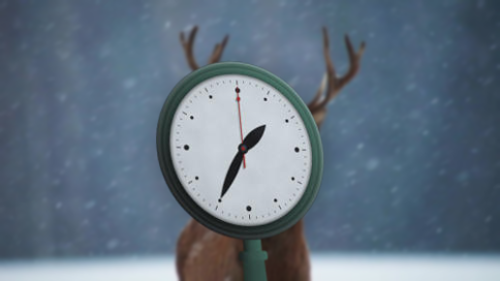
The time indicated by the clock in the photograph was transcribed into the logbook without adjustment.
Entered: 1:35:00
